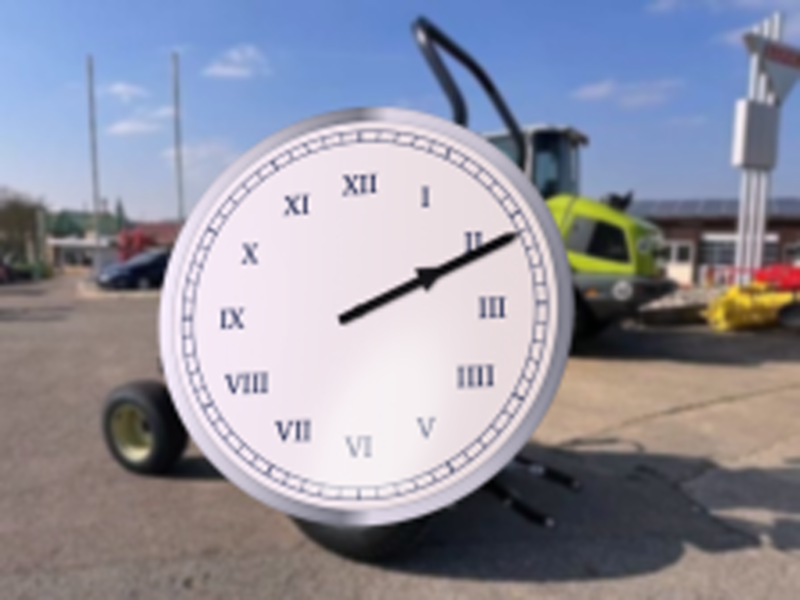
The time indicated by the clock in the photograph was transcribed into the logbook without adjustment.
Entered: 2:11
